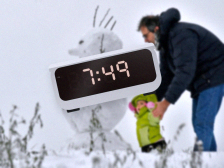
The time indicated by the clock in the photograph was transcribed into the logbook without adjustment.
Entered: 7:49
